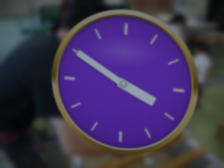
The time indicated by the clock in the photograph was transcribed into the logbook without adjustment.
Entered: 3:50
